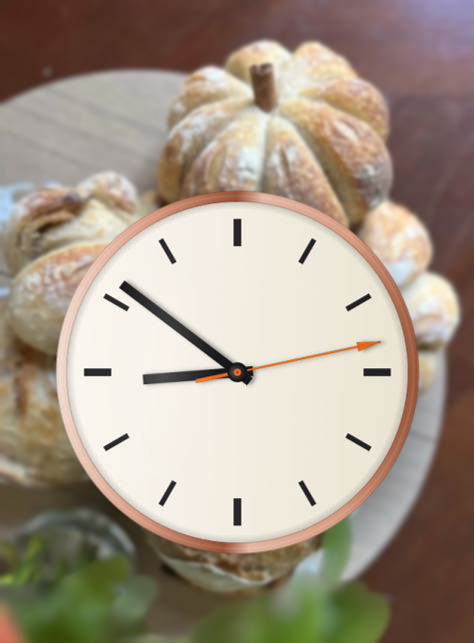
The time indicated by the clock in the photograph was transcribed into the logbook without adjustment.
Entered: 8:51:13
